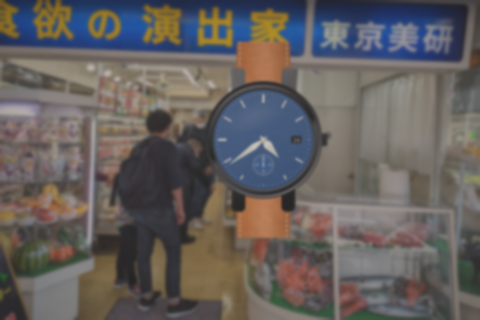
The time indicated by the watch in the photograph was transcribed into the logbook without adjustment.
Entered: 4:39
